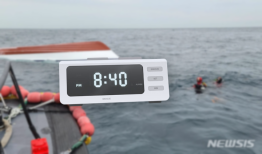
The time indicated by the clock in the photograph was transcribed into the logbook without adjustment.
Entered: 8:40
